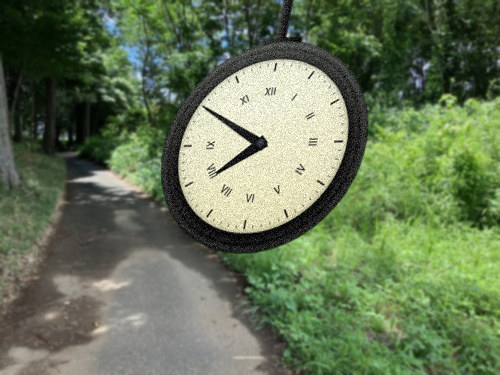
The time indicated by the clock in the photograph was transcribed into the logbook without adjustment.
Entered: 7:50
